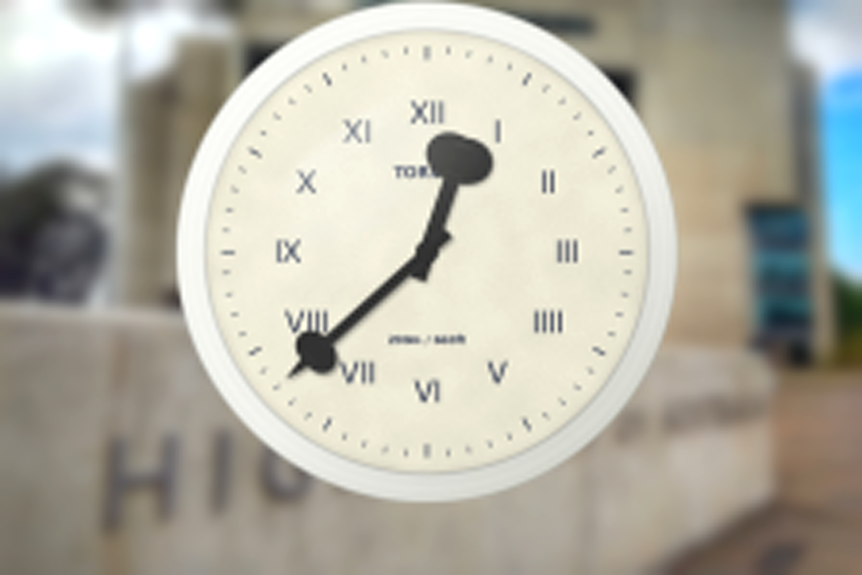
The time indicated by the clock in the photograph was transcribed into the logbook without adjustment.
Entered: 12:38
